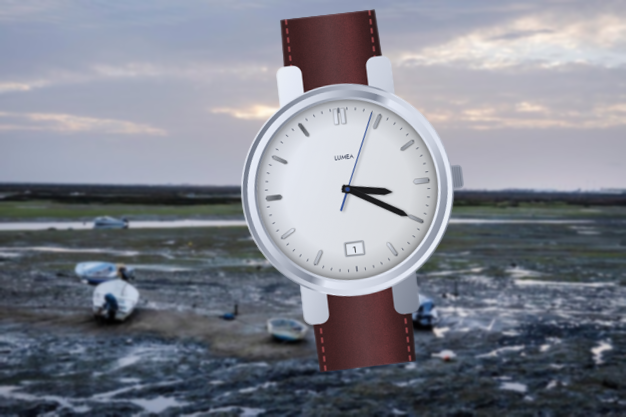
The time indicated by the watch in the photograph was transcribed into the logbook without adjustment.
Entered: 3:20:04
